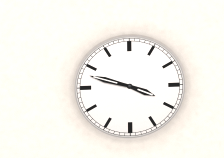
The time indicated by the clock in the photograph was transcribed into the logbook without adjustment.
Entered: 3:48
